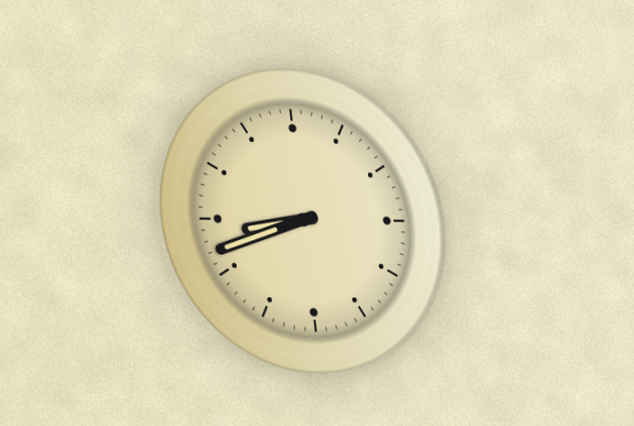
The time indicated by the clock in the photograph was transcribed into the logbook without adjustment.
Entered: 8:42
